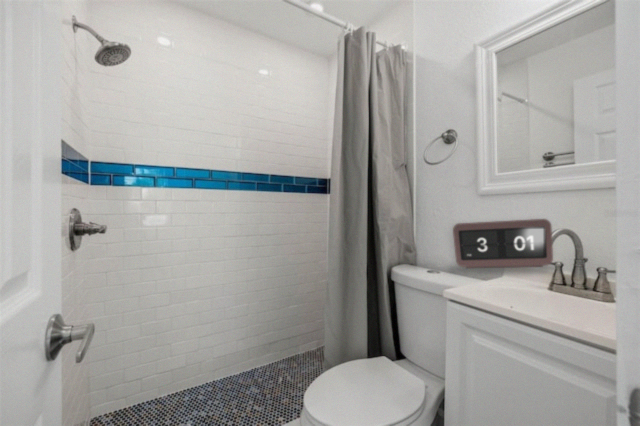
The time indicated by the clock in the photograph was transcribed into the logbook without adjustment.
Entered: 3:01
